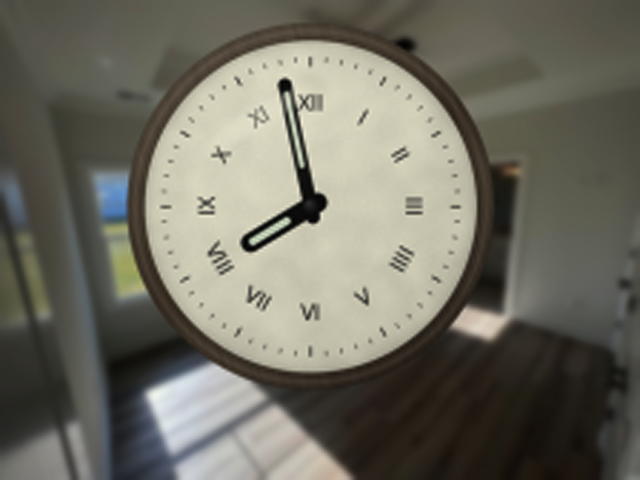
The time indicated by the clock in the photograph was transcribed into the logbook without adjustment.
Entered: 7:58
